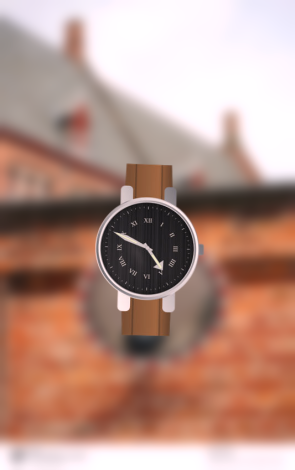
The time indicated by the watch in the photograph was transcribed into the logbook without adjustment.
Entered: 4:49
